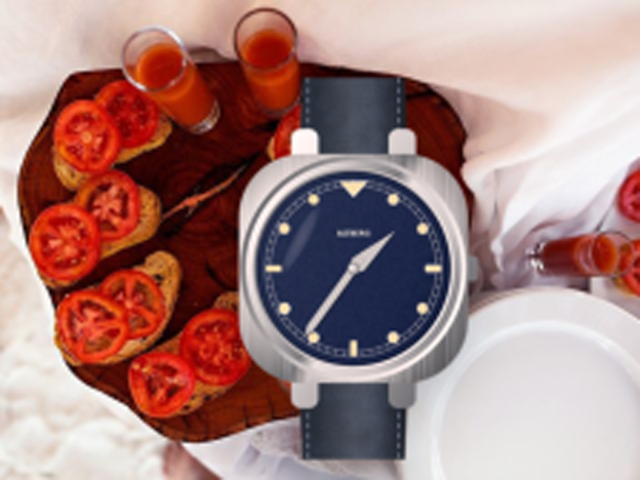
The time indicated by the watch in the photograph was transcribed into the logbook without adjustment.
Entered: 1:36
